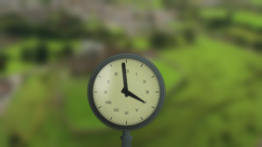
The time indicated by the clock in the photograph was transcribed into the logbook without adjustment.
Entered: 3:59
